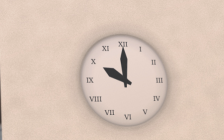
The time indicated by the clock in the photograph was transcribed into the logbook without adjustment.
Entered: 10:00
